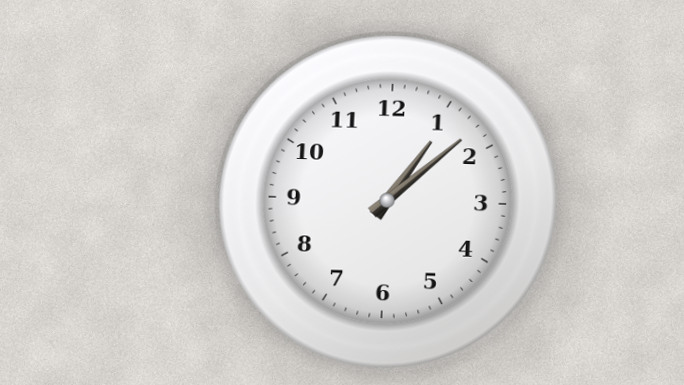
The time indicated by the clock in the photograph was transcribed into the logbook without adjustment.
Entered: 1:08
